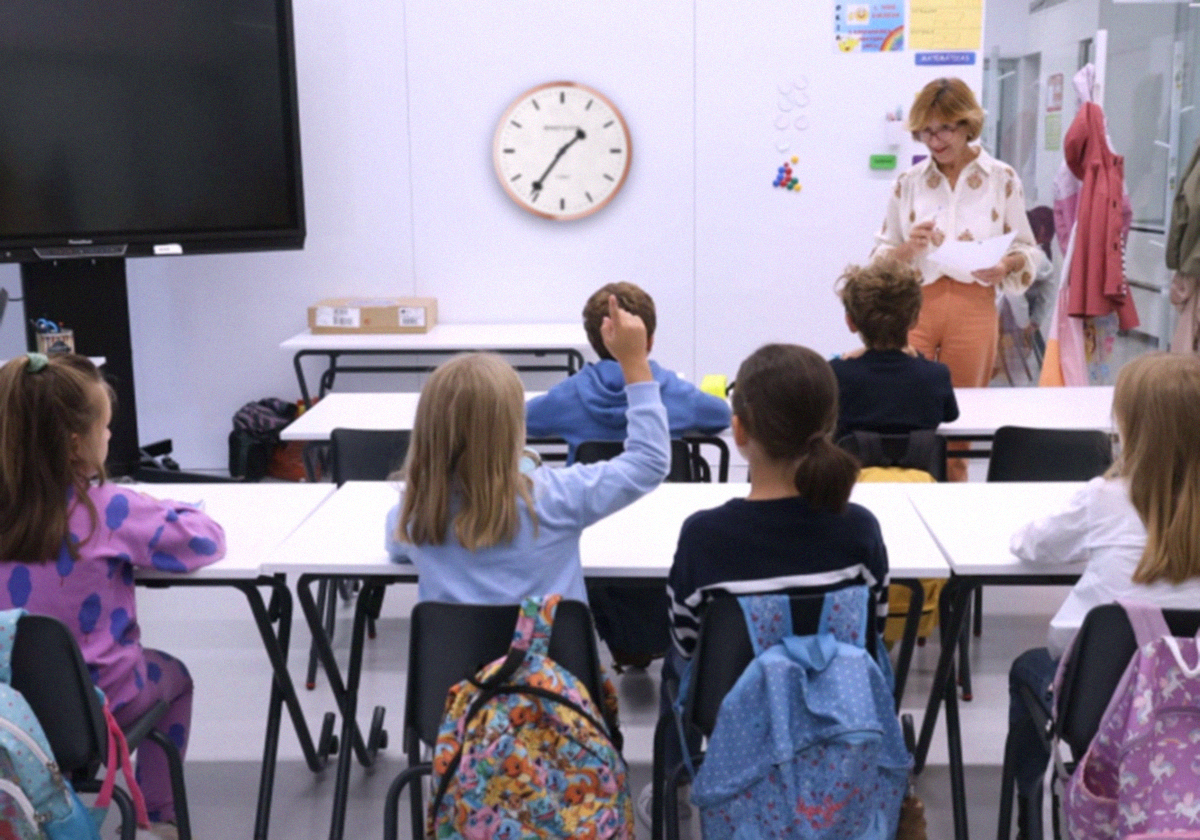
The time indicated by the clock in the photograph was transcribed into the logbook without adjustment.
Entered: 1:36
